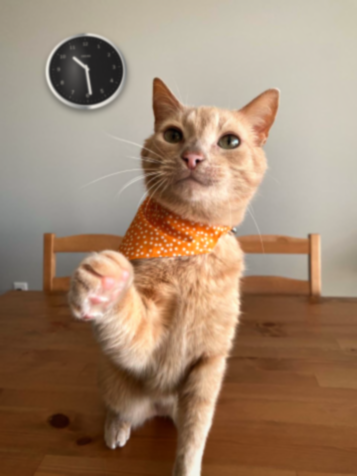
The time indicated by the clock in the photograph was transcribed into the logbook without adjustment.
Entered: 10:29
